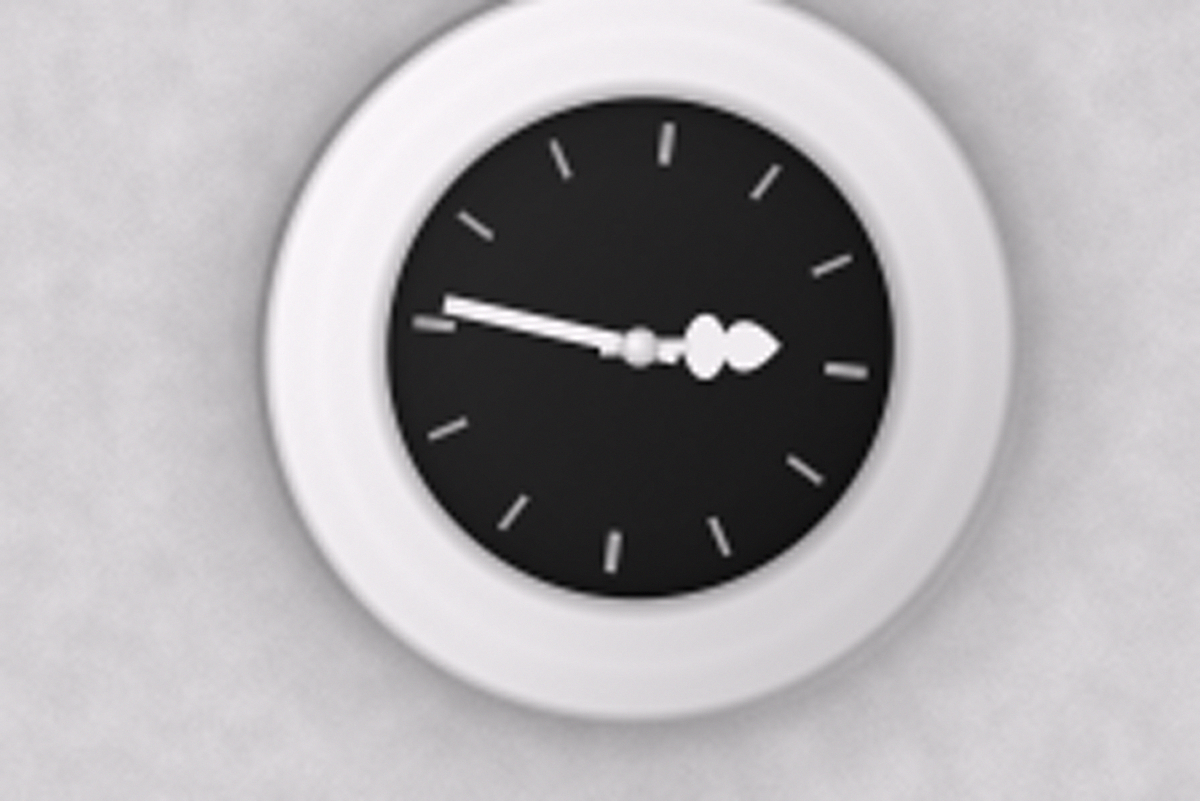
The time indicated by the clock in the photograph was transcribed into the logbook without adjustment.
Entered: 2:46
